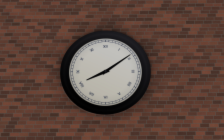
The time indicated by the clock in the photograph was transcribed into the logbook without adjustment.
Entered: 8:09
